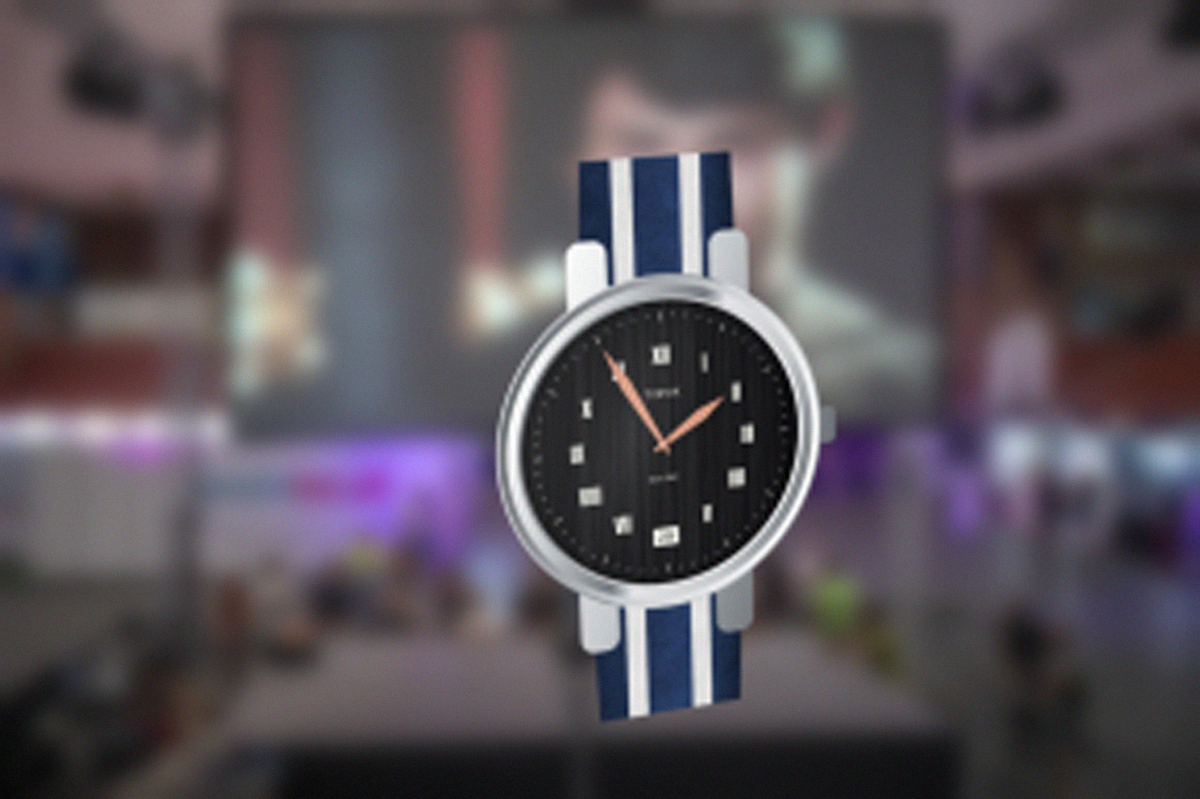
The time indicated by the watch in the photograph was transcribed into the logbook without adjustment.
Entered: 1:55
